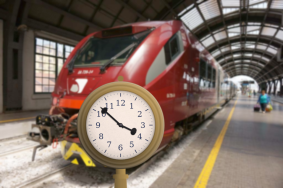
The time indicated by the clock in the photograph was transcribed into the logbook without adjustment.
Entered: 3:52
